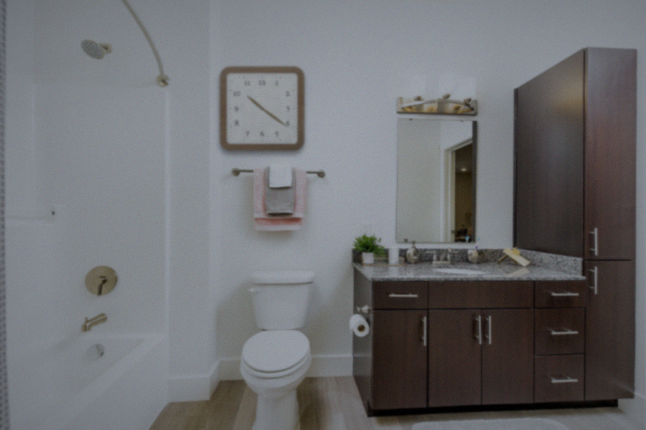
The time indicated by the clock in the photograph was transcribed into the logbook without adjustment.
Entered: 10:21
